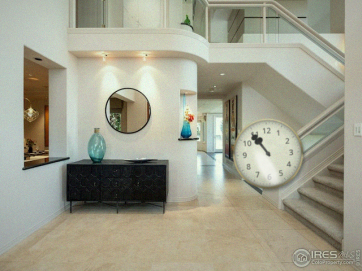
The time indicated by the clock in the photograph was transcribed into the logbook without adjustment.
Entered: 10:54
